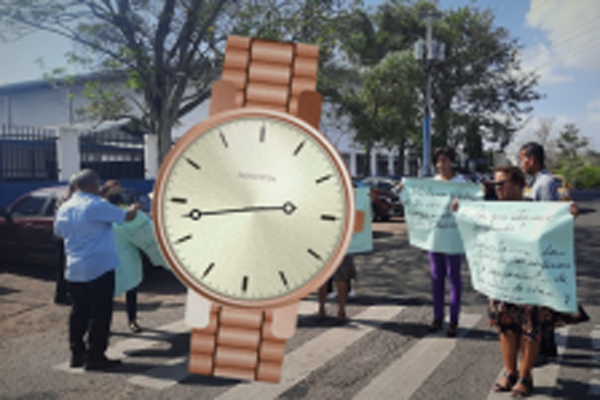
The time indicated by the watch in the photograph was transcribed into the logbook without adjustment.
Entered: 2:43
